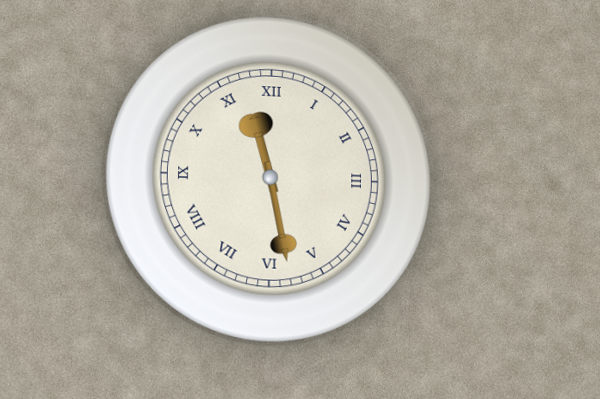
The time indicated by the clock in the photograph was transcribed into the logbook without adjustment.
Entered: 11:28
